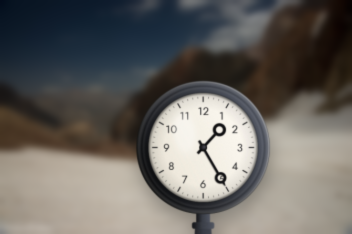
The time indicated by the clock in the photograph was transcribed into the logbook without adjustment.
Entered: 1:25
